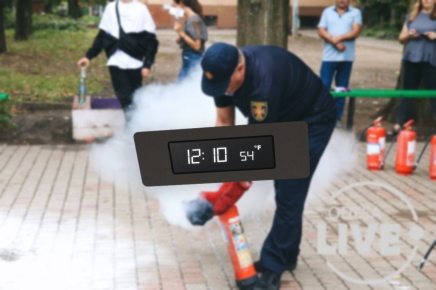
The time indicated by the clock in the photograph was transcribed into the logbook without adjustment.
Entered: 12:10
